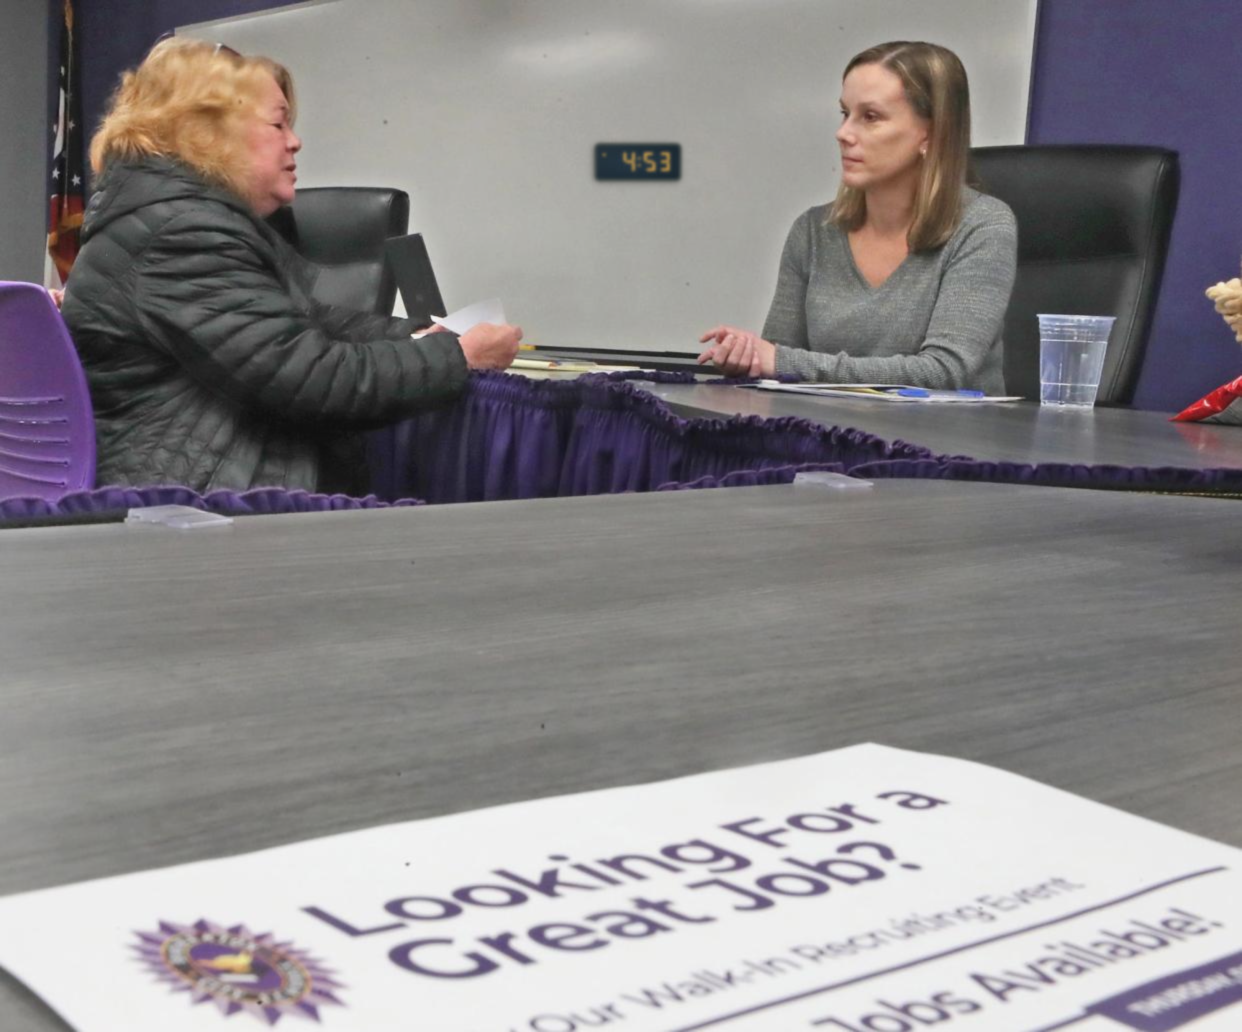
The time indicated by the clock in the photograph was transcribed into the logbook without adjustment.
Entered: 4:53
